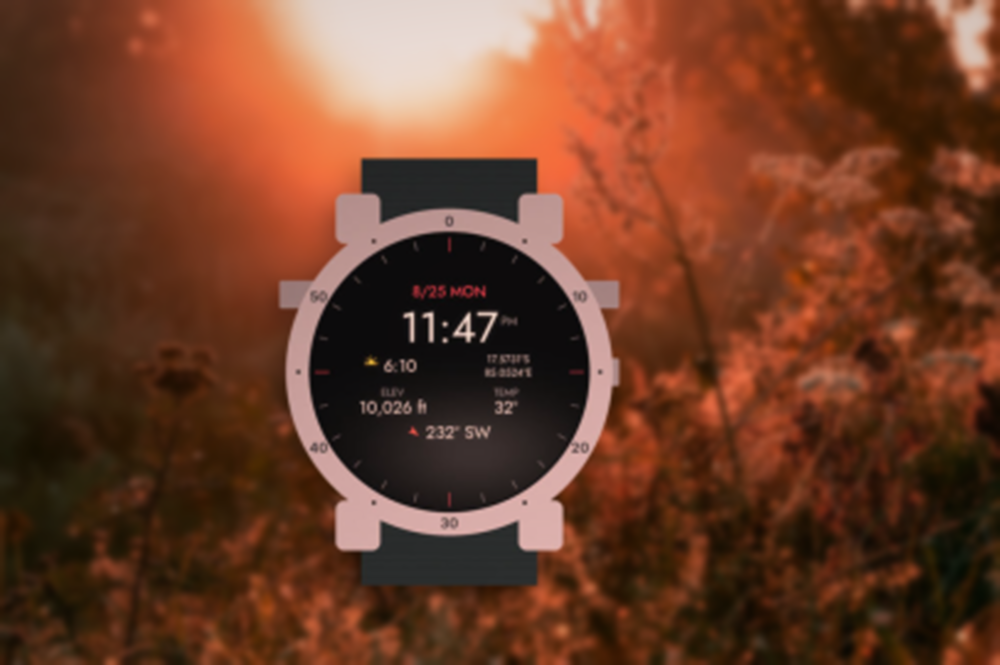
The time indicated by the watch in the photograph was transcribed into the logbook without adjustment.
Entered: 11:47
